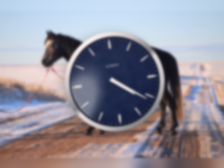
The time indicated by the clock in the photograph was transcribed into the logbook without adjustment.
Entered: 4:21
